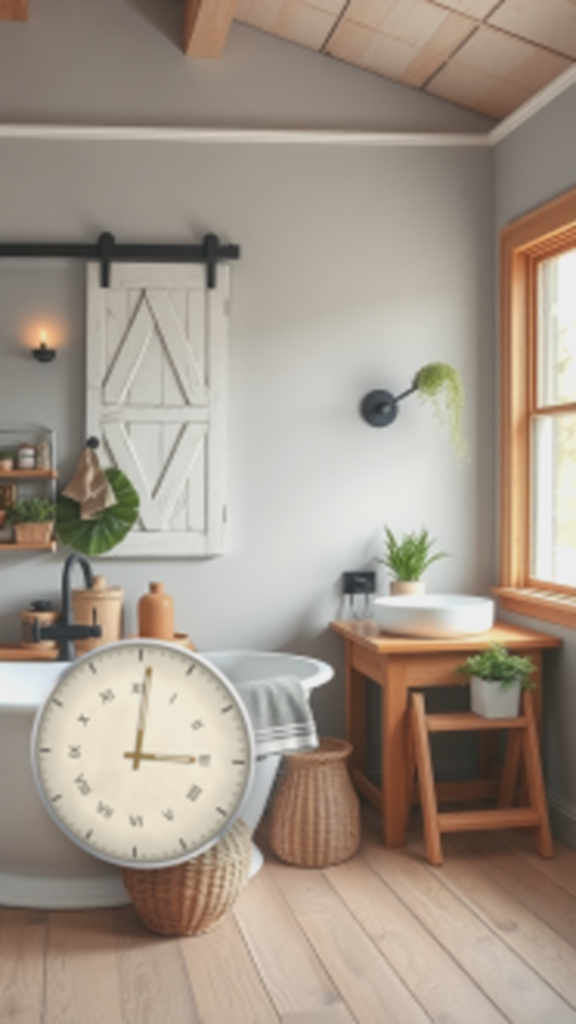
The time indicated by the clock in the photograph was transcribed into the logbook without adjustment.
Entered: 3:01
